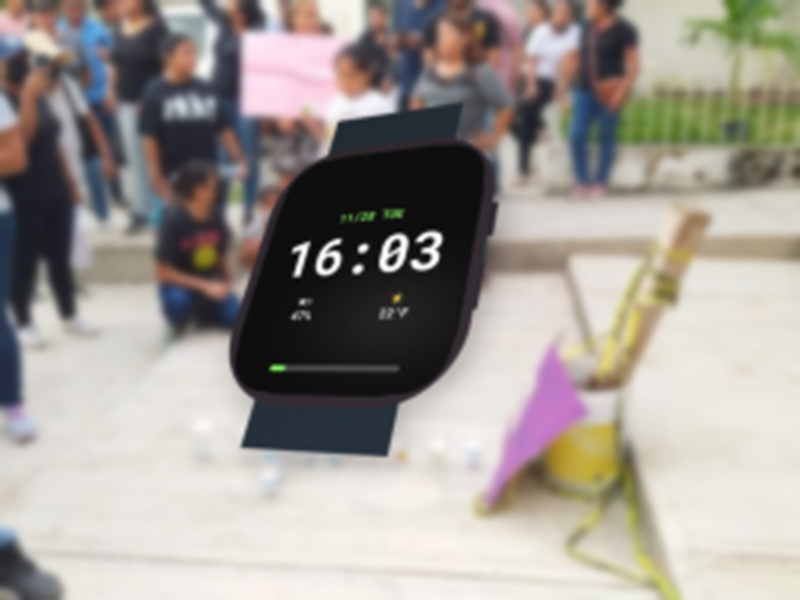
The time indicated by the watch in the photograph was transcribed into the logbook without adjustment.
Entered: 16:03
